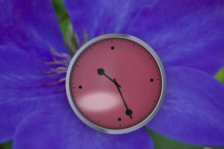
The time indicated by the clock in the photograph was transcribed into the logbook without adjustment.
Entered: 10:27
